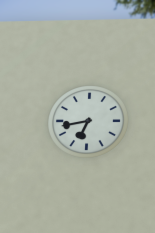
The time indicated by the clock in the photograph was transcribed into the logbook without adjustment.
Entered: 6:43
